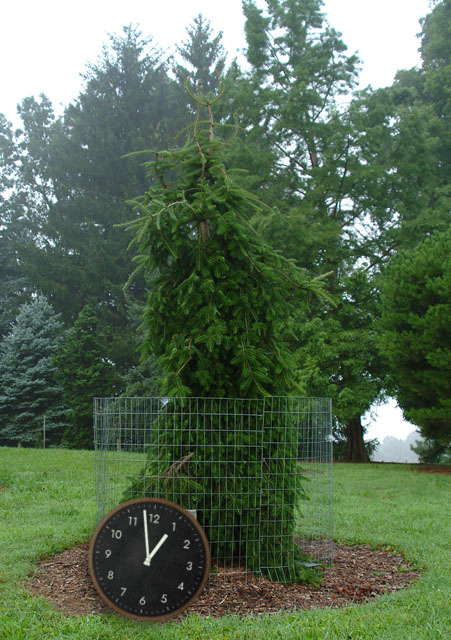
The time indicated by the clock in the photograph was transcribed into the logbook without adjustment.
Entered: 12:58
